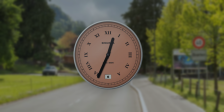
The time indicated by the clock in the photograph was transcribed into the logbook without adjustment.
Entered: 12:34
